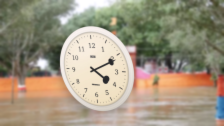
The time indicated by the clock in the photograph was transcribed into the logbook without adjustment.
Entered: 4:11
